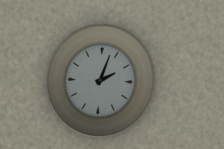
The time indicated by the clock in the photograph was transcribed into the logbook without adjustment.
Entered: 2:03
